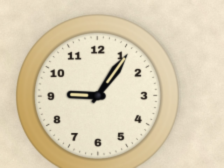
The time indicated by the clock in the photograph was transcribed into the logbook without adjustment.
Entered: 9:06
